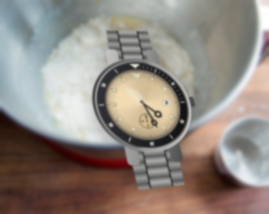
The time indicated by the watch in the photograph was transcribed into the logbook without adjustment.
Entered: 4:27
